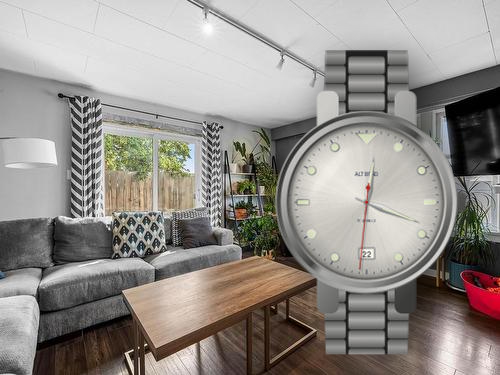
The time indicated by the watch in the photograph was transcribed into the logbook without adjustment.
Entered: 12:18:31
